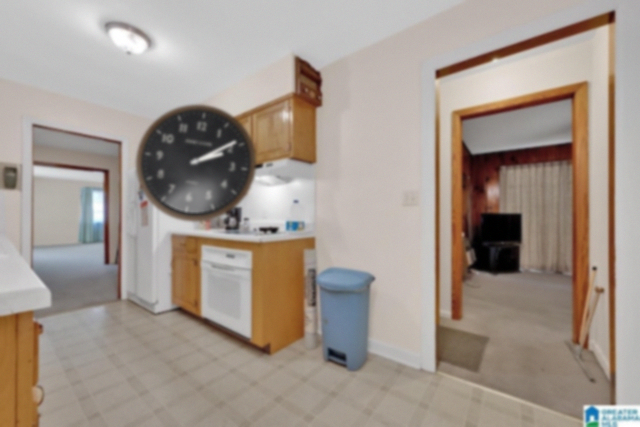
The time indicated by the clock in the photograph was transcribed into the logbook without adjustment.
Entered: 2:09
